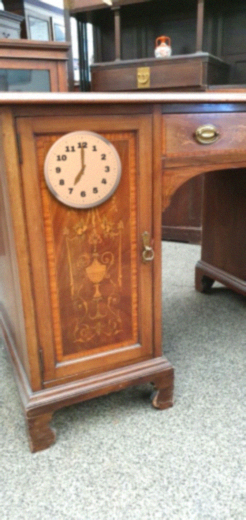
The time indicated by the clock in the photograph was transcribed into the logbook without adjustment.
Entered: 7:00
